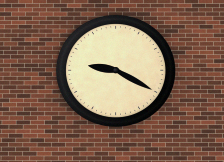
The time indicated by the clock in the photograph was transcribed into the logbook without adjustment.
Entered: 9:20
